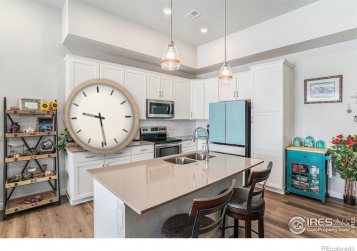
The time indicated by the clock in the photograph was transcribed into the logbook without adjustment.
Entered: 9:29
